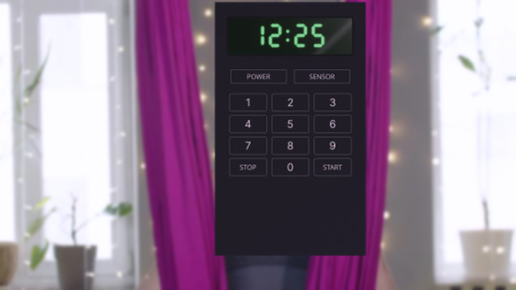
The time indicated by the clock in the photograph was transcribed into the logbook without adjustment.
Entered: 12:25
